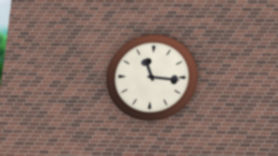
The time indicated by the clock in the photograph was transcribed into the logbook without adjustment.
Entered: 11:16
